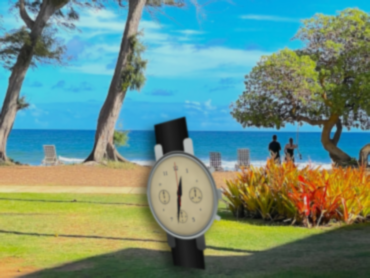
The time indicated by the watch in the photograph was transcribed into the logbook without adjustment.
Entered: 12:32
